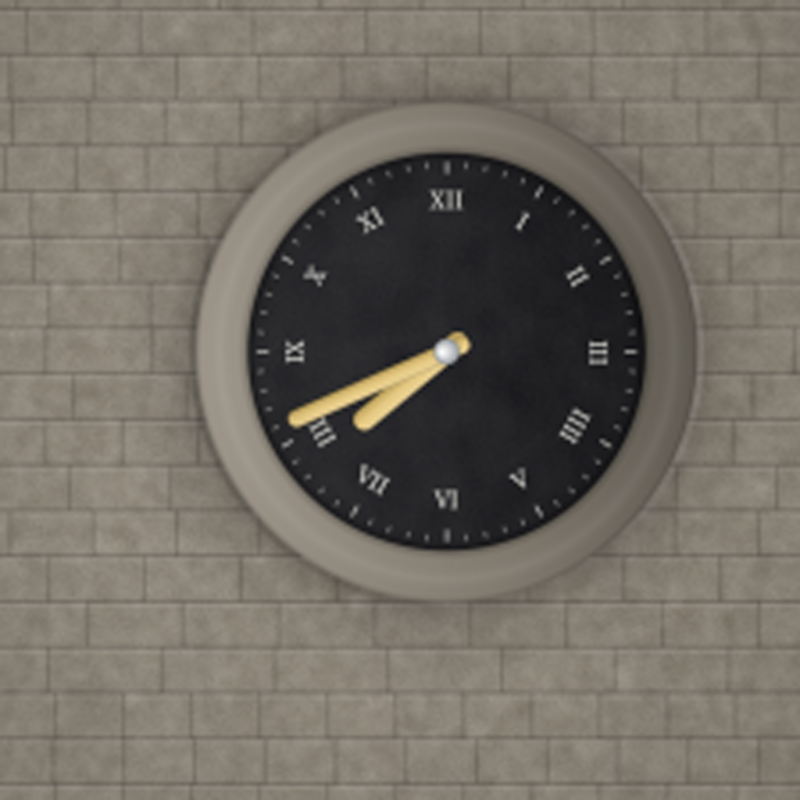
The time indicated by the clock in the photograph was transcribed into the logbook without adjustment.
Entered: 7:41
